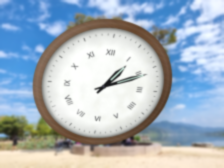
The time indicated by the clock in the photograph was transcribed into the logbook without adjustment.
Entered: 1:11
